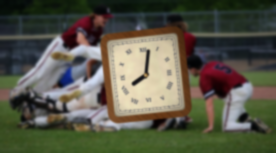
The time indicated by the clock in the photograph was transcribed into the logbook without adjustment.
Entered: 8:02
